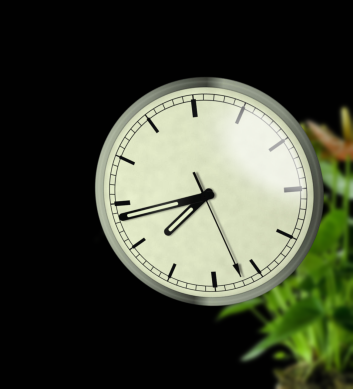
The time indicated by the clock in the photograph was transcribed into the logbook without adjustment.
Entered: 7:43:27
